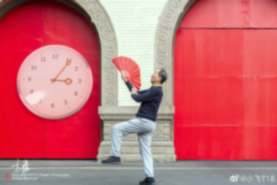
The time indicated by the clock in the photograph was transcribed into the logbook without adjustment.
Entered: 3:06
